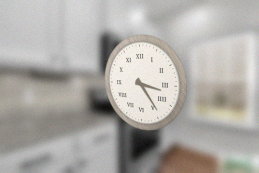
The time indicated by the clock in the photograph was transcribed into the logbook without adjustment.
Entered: 3:24
